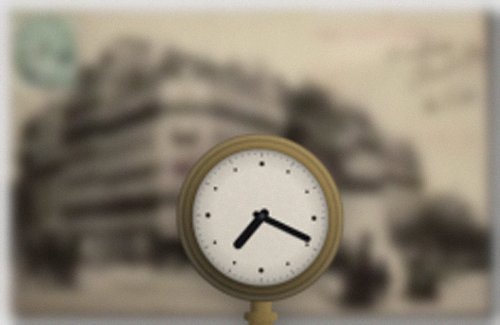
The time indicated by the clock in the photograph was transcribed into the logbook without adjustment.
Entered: 7:19
